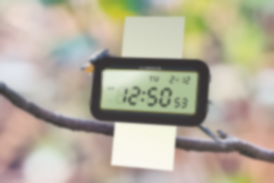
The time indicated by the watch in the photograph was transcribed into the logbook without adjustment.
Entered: 12:50
